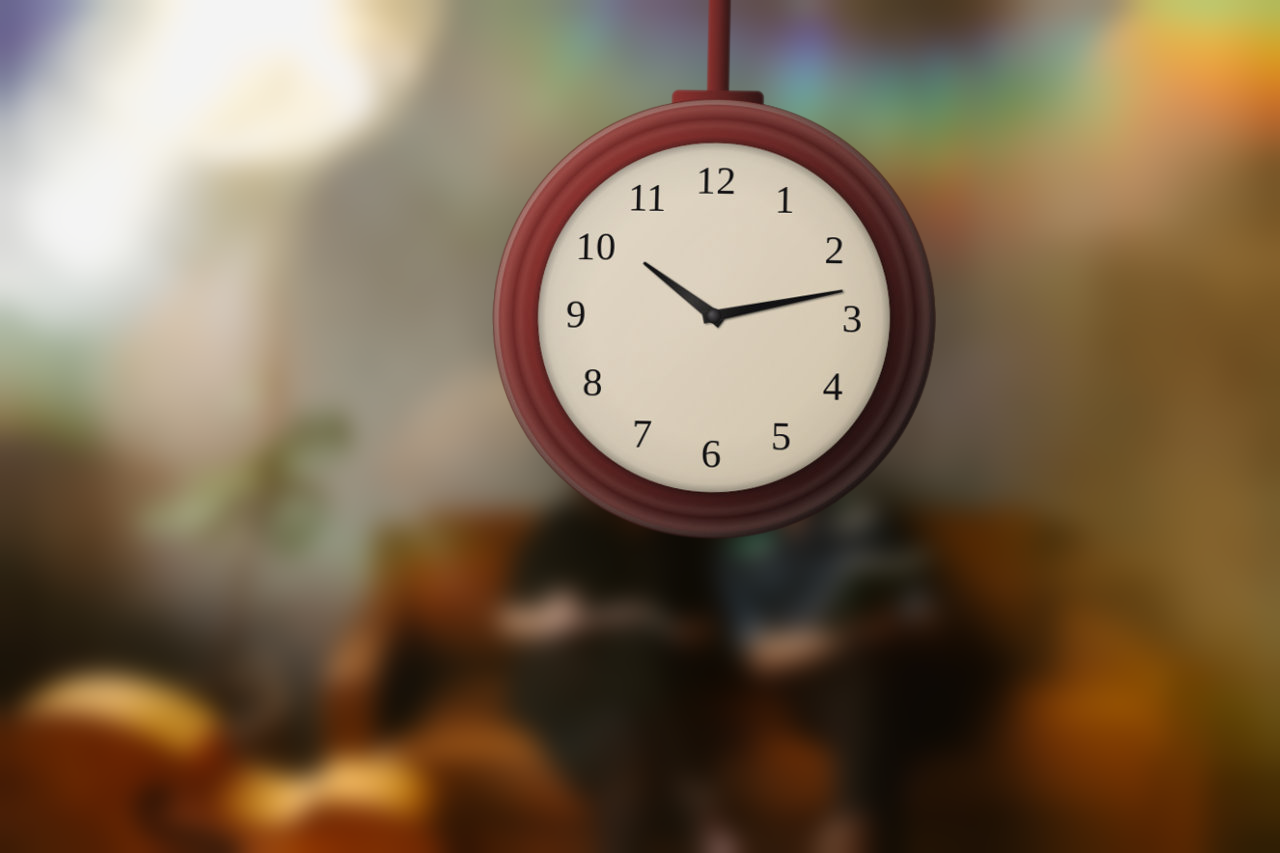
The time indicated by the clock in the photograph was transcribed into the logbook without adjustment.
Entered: 10:13
